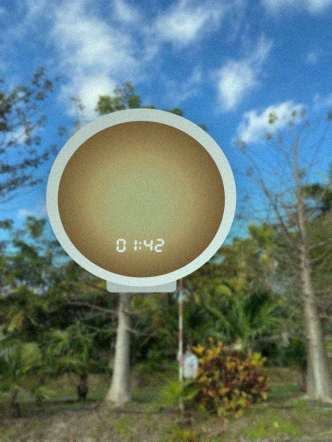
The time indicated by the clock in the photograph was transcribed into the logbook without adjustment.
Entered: 1:42
